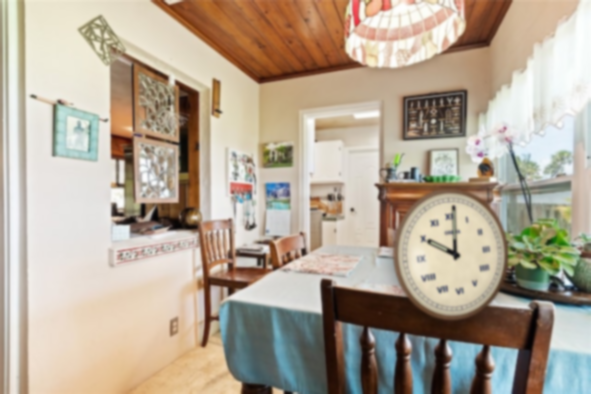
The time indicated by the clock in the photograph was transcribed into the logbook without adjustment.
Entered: 10:01
